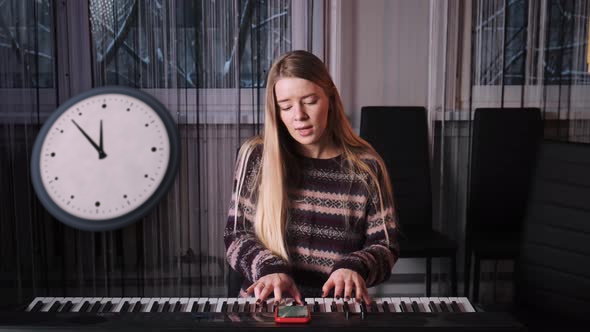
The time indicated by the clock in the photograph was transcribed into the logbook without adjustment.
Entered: 11:53
